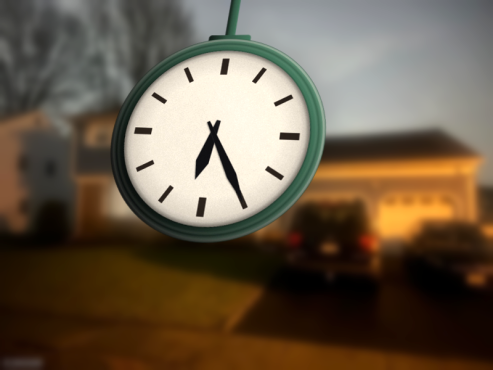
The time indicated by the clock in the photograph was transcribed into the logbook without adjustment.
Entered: 6:25
